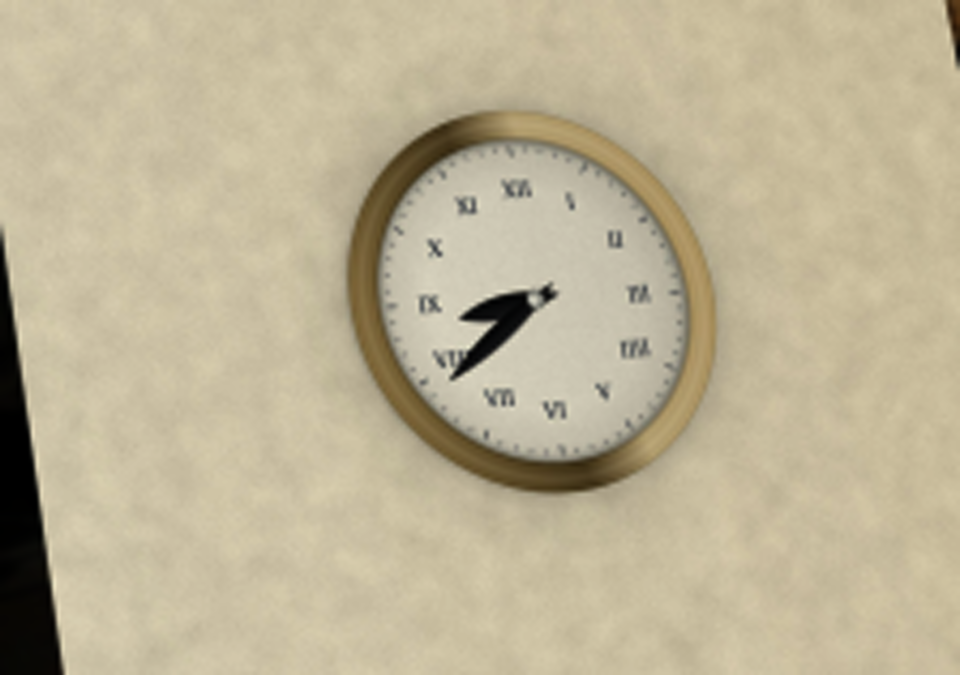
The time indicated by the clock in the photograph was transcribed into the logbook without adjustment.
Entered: 8:39
